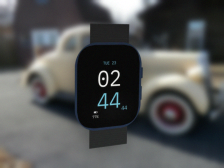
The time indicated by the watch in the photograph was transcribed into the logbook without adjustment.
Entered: 2:44
